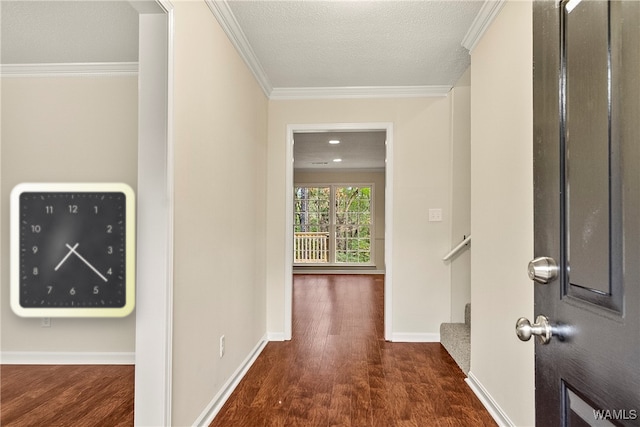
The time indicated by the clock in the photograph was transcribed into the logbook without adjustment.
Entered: 7:22
